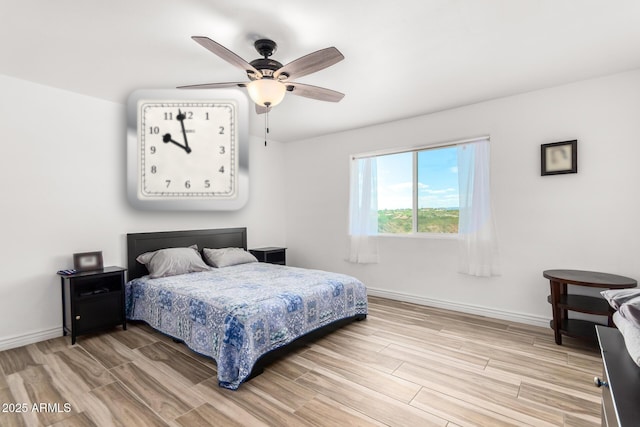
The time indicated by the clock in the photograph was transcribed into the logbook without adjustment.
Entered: 9:58
